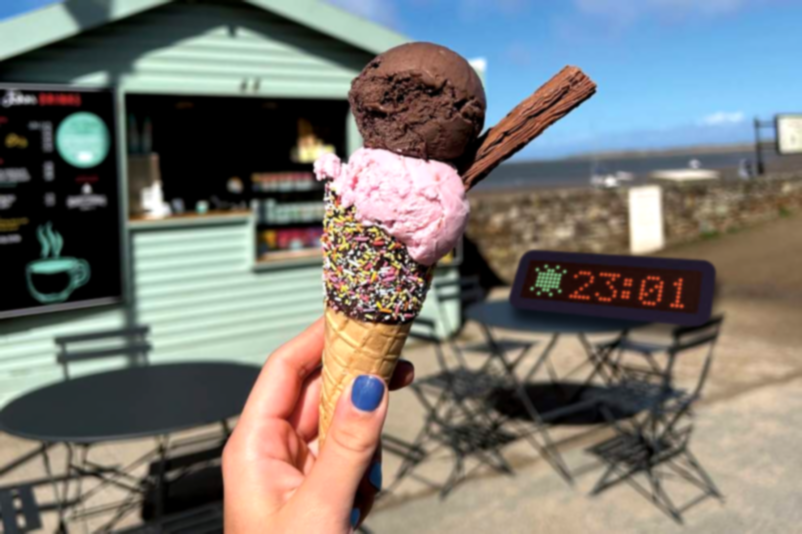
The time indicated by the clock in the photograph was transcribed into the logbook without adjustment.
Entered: 23:01
